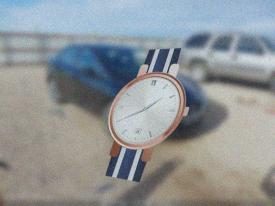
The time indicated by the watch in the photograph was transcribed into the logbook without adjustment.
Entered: 1:40
